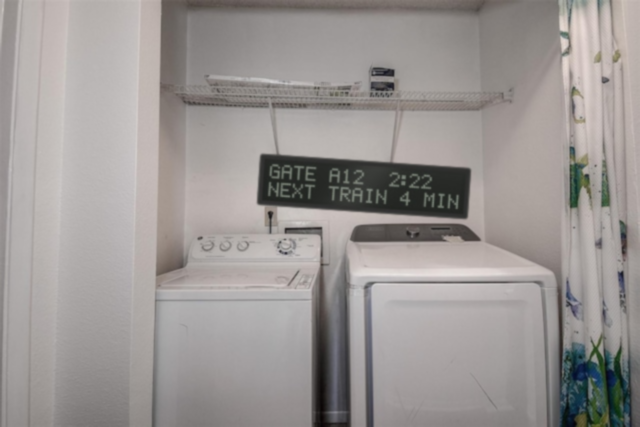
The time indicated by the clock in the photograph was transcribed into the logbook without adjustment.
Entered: 2:22
